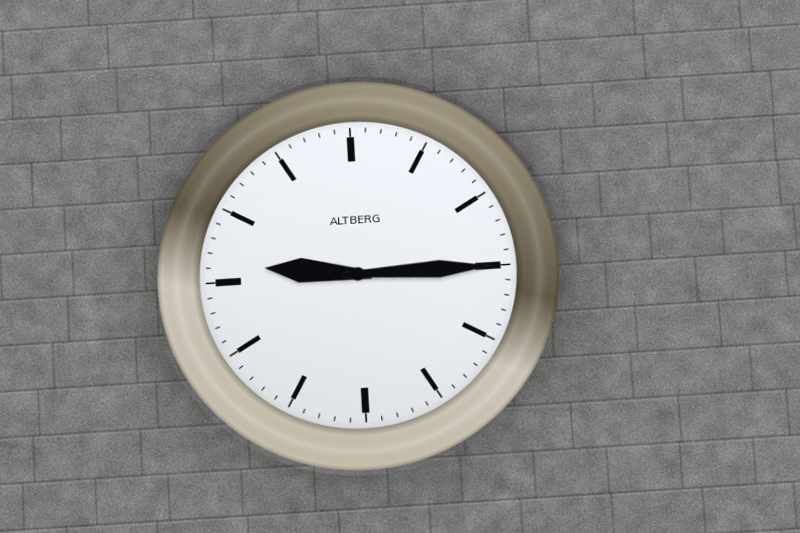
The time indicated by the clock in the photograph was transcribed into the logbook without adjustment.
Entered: 9:15
